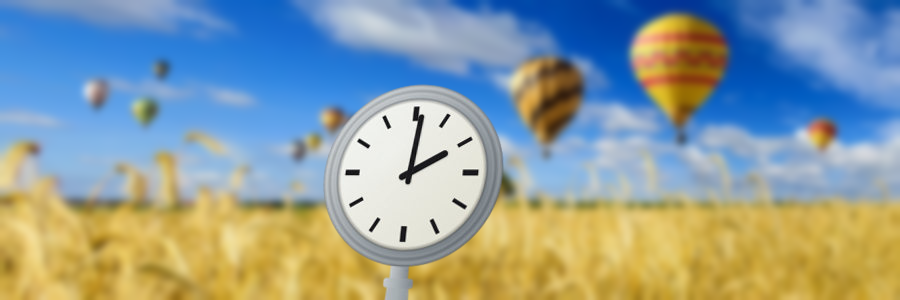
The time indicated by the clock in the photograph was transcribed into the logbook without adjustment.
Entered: 2:01
